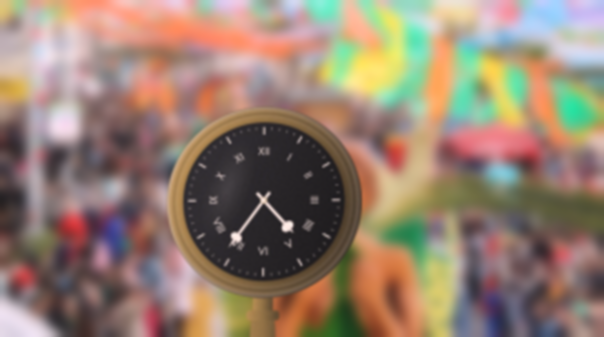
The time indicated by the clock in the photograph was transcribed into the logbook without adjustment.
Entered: 4:36
